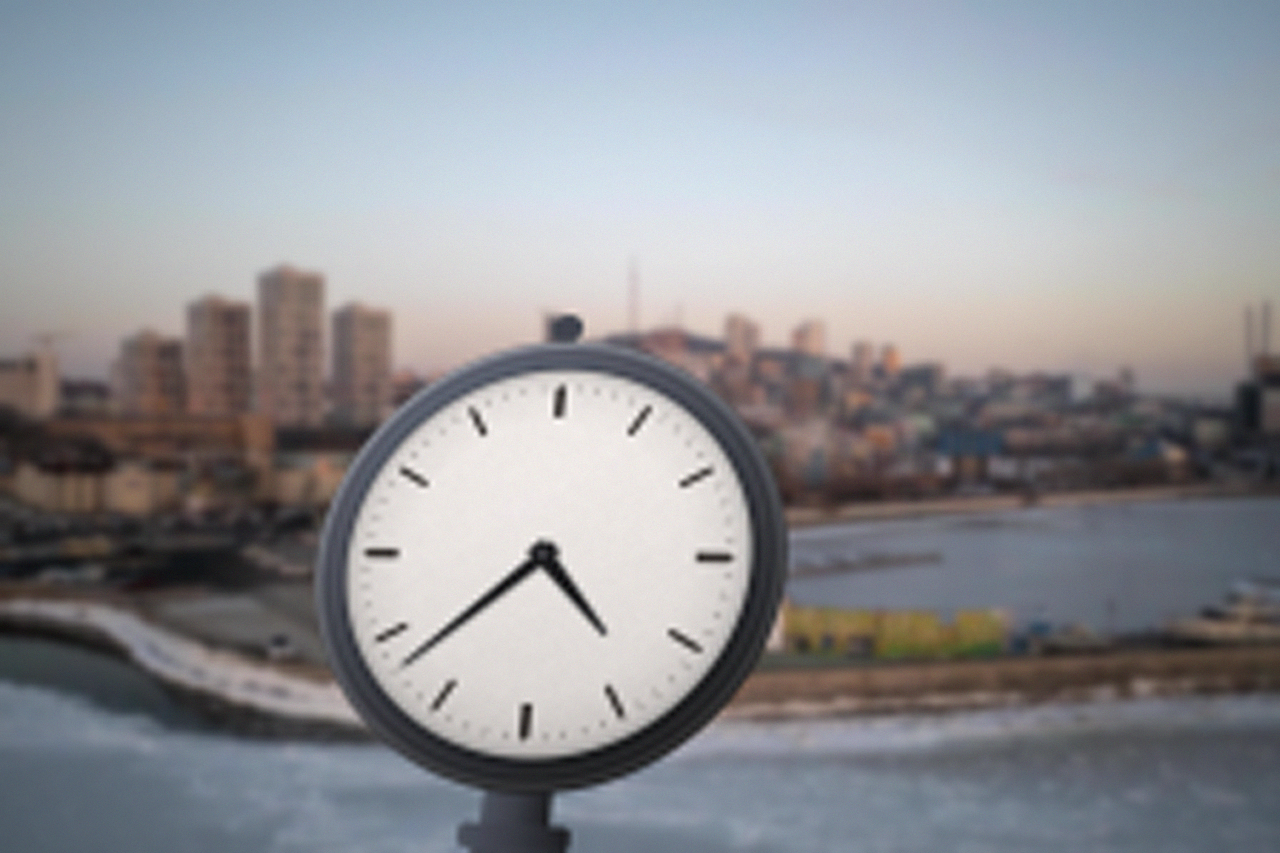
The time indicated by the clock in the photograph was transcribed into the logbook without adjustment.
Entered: 4:38
